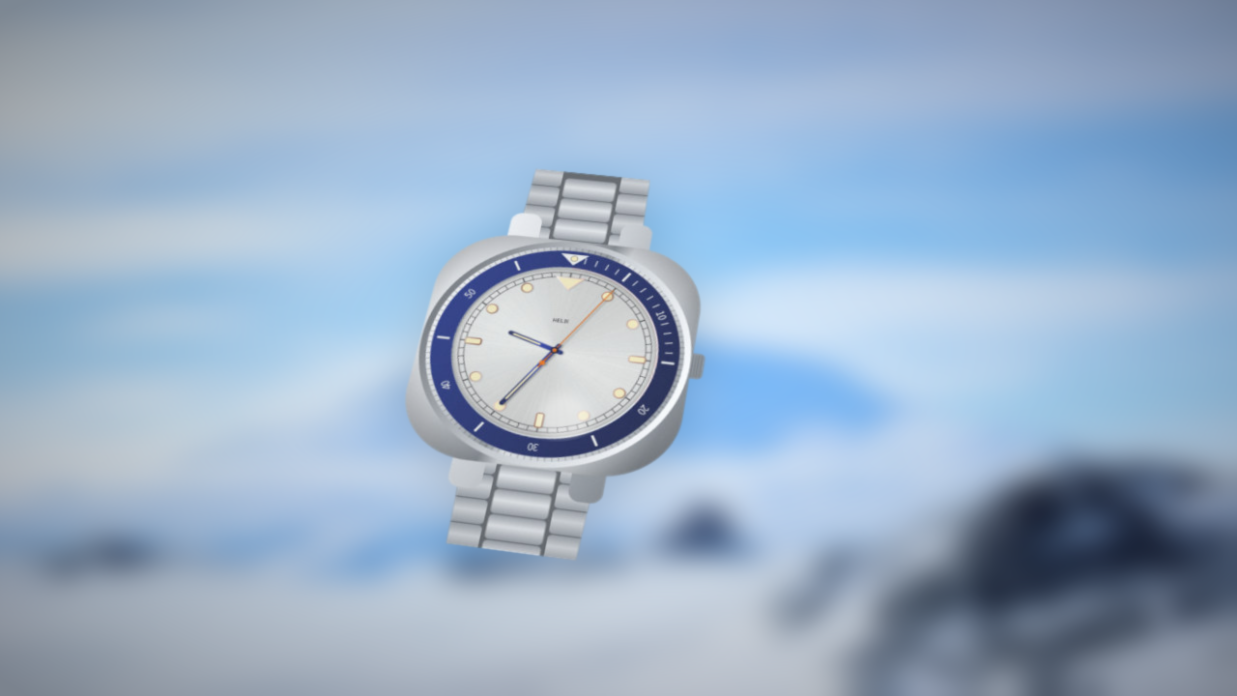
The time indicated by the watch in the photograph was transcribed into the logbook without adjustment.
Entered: 9:35:05
